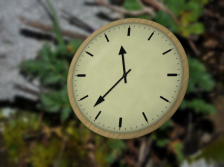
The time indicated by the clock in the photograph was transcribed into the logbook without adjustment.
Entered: 11:37
